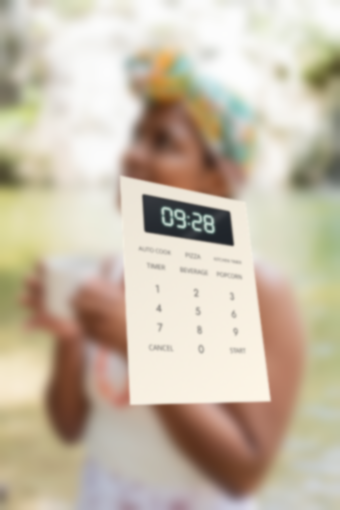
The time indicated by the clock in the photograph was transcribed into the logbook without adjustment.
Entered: 9:28
